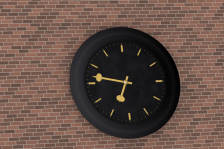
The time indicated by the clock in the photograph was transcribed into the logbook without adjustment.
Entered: 6:47
